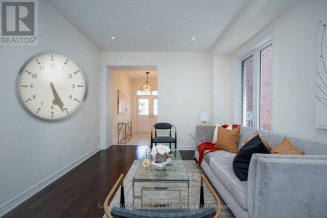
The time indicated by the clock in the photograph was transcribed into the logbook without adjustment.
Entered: 5:26
